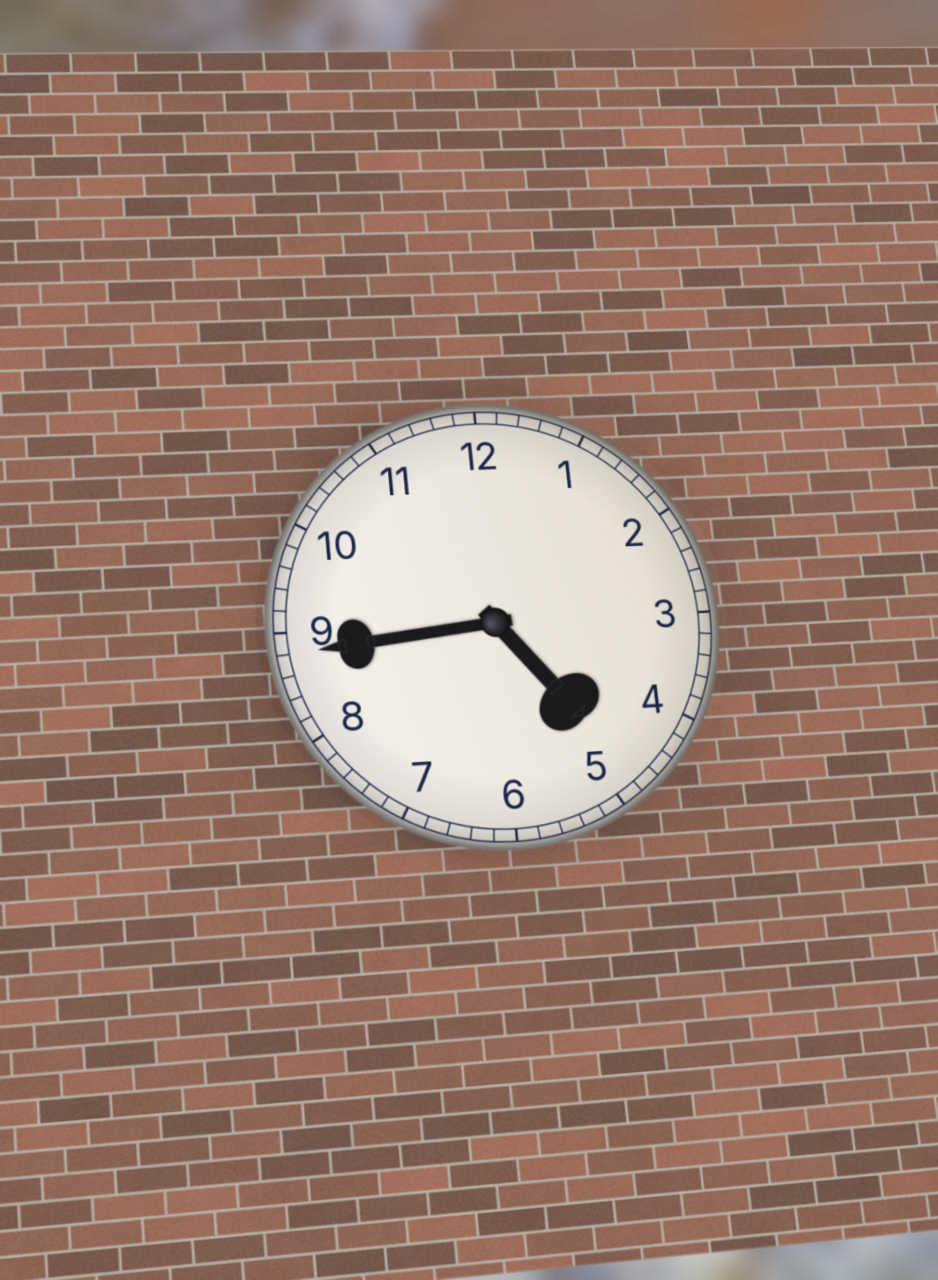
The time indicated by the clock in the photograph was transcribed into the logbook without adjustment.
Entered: 4:44
